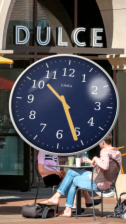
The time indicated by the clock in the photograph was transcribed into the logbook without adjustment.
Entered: 10:26
